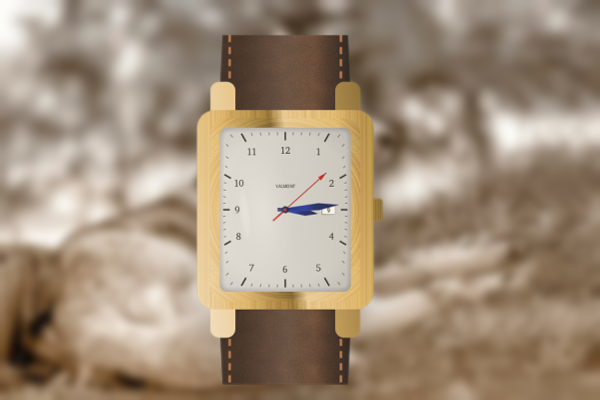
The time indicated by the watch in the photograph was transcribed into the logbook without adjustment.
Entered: 3:14:08
